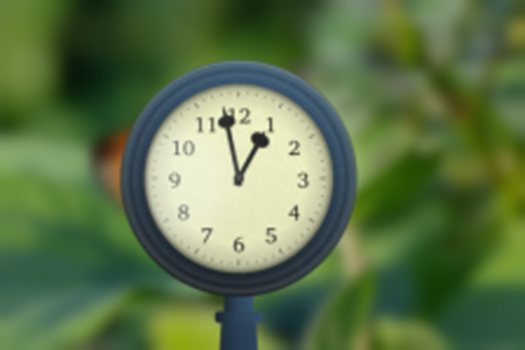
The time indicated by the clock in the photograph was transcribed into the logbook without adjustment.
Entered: 12:58
